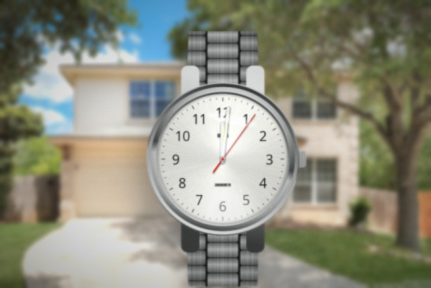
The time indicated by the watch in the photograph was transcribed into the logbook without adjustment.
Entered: 12:01:06
